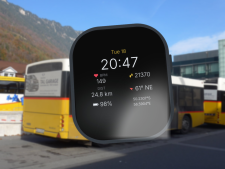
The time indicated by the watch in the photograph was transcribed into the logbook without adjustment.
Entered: 20:47
